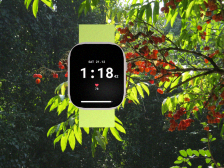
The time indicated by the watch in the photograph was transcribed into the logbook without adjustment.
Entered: 1:18
